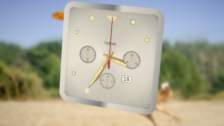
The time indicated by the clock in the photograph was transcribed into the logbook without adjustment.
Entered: 3:35
